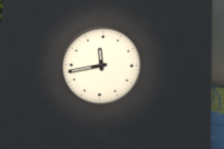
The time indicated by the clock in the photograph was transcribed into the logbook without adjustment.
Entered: 11:43
